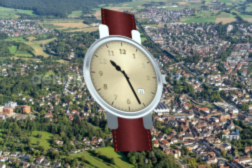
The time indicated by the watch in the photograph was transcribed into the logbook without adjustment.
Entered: 10:26
